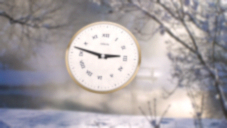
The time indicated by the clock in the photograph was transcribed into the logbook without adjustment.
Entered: 2:47
